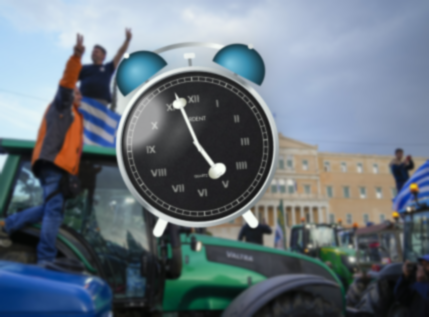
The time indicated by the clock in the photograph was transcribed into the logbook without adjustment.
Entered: 4:57
